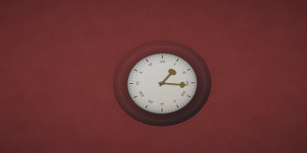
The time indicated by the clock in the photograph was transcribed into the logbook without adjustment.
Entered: 1:16
